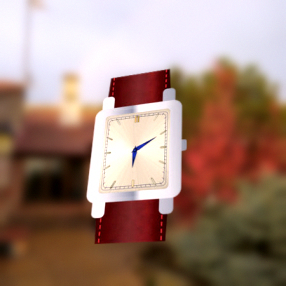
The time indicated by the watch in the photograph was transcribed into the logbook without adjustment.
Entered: 6:10
